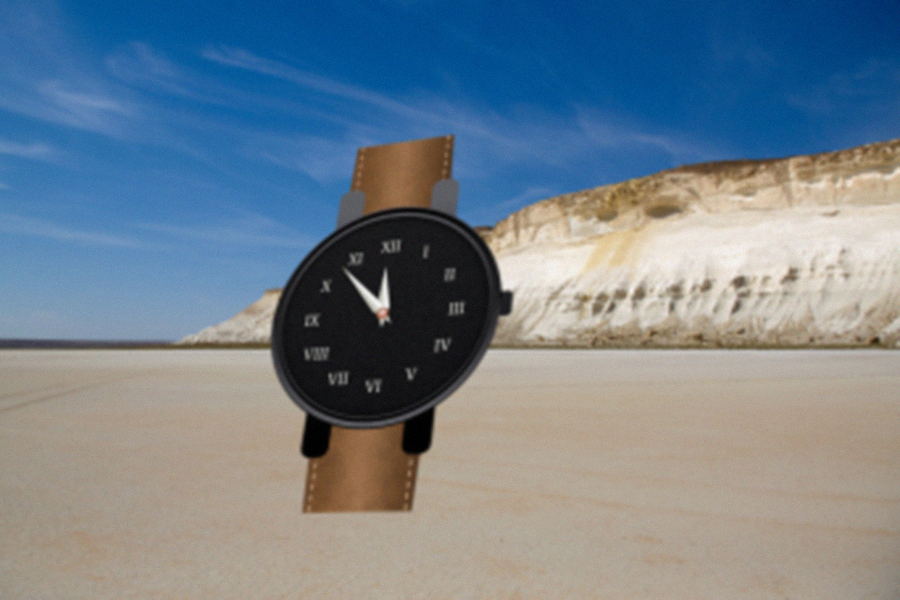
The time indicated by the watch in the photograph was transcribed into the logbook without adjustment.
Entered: 11:53
